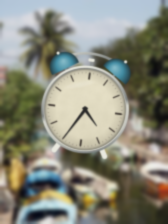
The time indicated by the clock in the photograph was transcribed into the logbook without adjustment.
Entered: 4:35
